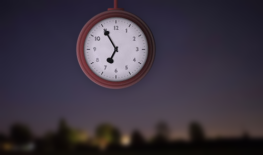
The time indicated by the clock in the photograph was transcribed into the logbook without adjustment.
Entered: 6:55
